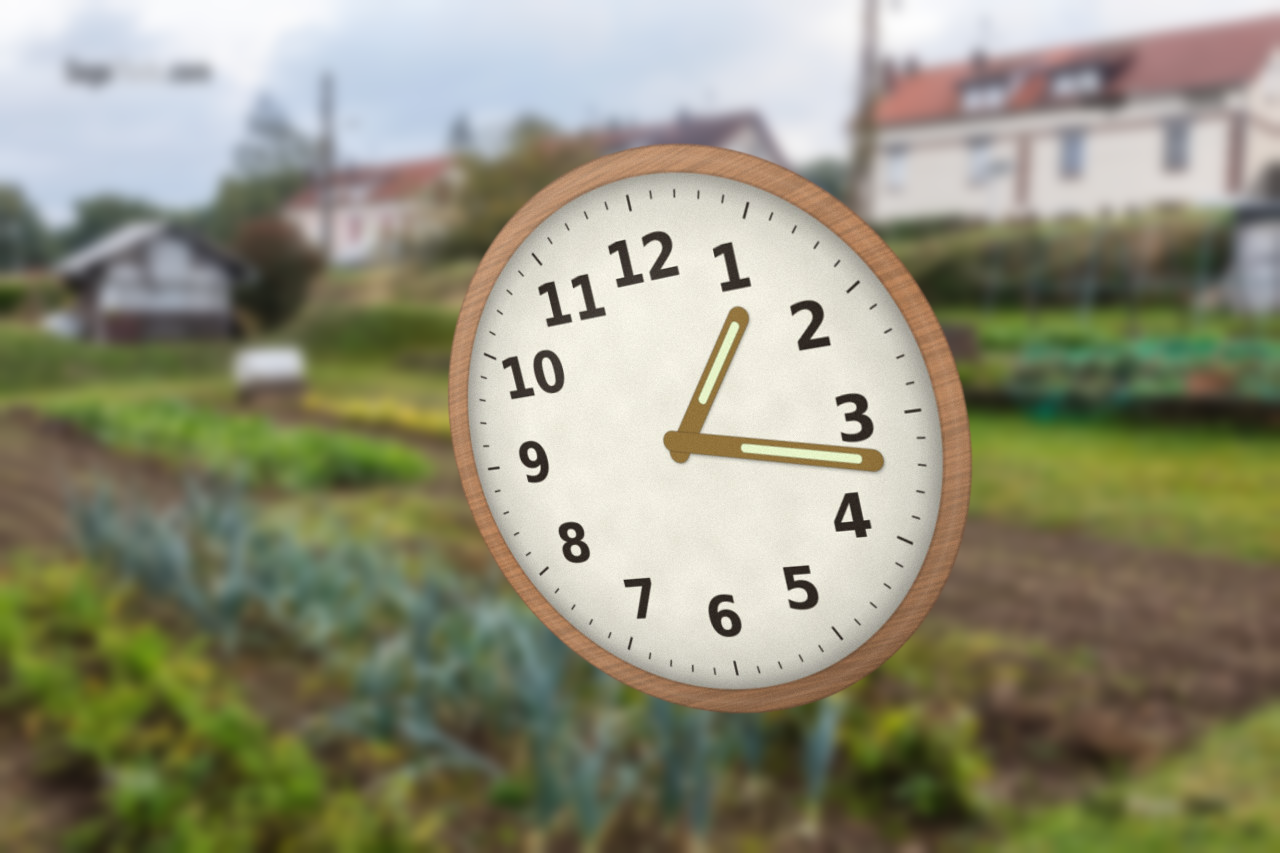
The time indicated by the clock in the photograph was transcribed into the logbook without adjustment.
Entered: 1:17
